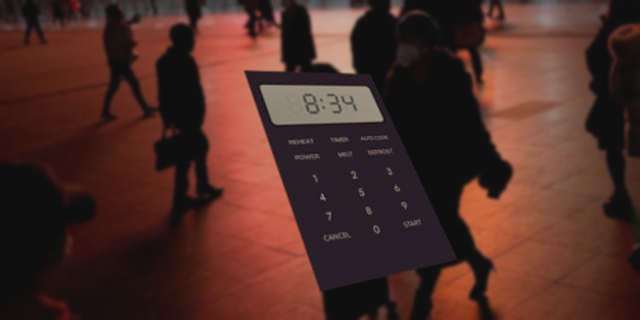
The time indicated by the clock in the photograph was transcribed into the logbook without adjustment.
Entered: 8:34
